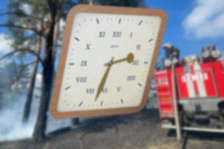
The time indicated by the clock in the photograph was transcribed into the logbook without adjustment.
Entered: 2:32
